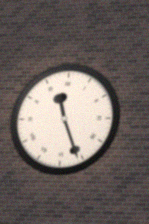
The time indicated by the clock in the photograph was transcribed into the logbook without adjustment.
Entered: 11:26
